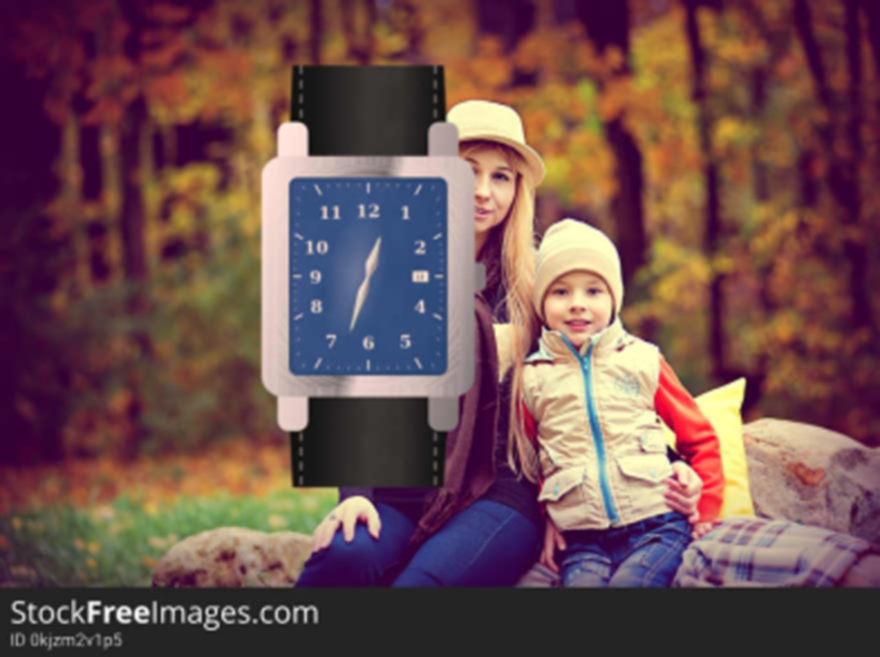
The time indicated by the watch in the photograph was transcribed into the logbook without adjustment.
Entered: 12:33
